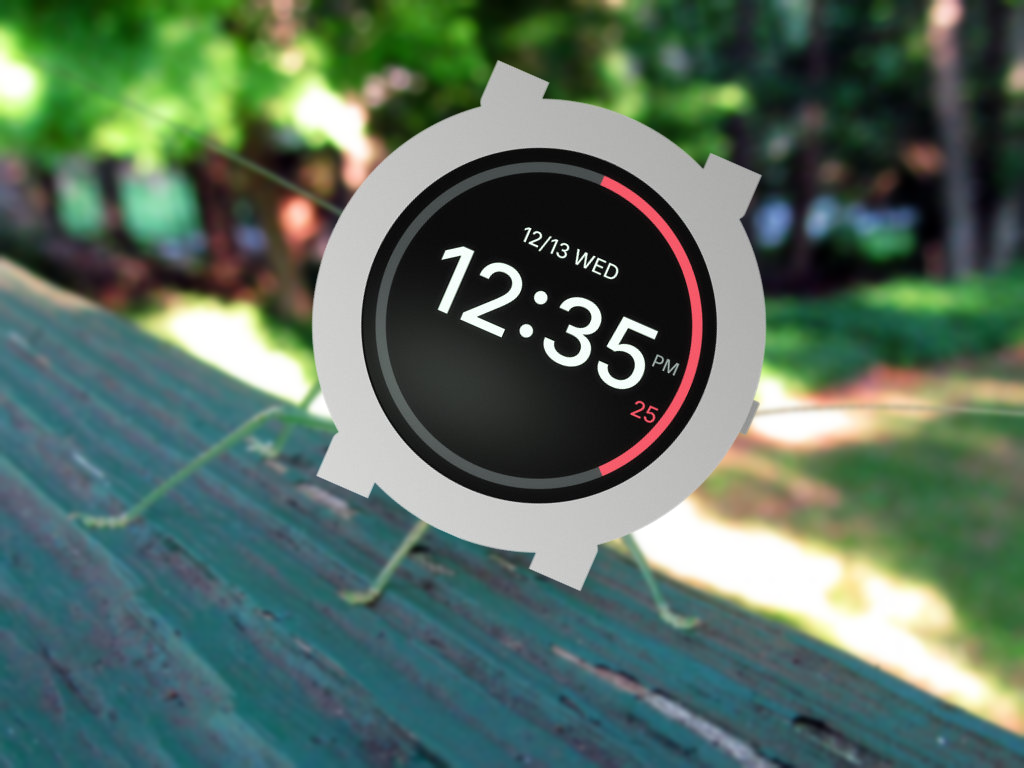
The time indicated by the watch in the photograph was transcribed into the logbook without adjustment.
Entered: 12:35:25
